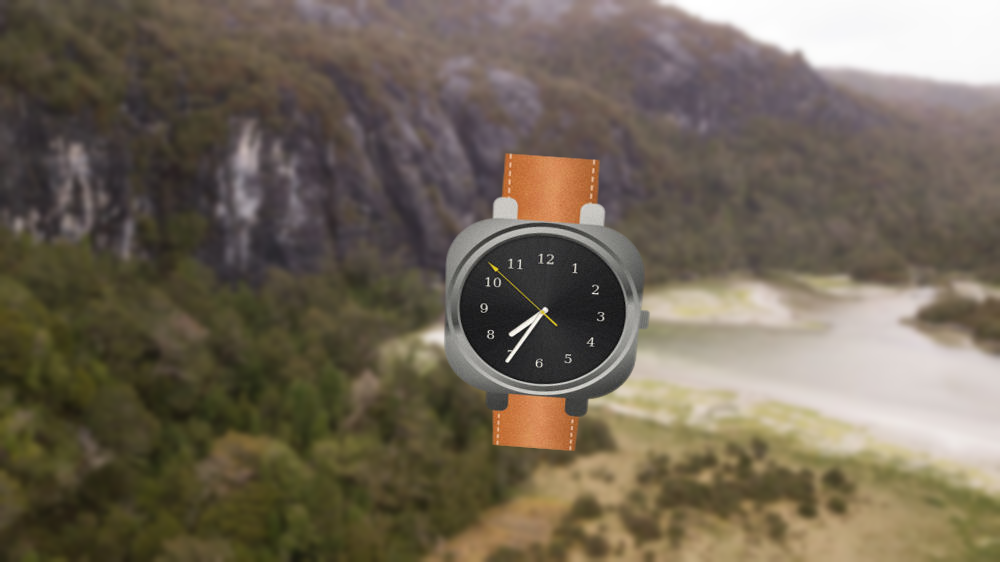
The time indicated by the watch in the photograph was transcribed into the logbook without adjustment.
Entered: 7:34:52
